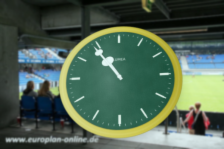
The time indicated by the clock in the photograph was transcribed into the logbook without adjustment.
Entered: 10:54
